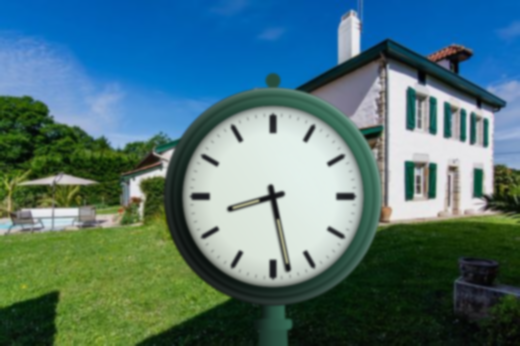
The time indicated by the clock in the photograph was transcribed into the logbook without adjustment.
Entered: 8:28
